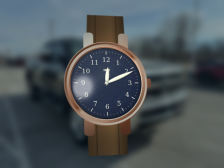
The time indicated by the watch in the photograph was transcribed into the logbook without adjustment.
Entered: 12:11
